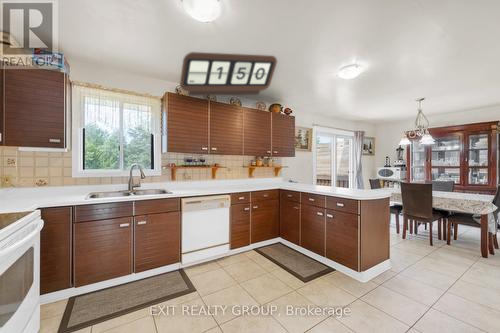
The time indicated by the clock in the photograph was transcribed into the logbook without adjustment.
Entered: 1:50
